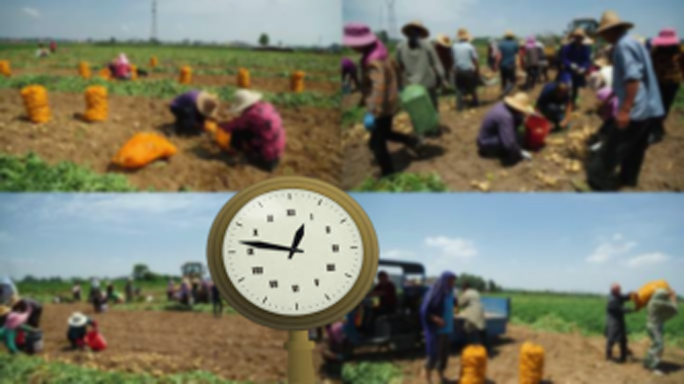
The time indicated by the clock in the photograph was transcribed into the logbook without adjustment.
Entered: 12:47
